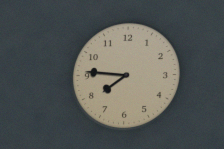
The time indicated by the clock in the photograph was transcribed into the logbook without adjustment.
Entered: 7:46
